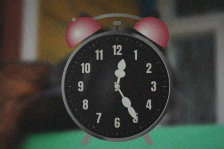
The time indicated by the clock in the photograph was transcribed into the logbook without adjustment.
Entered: 12:25
